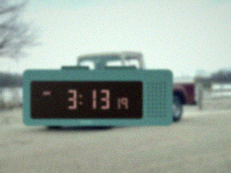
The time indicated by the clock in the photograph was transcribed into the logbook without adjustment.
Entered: 3:13
